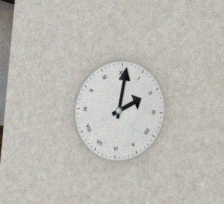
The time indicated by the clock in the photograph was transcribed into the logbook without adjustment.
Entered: 2:01
